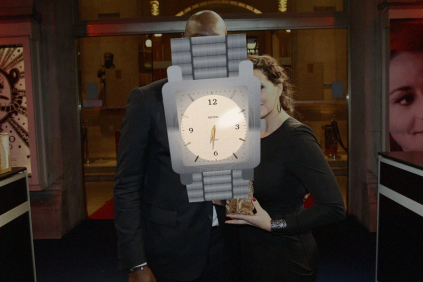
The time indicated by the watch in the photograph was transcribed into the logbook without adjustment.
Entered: 6:31
